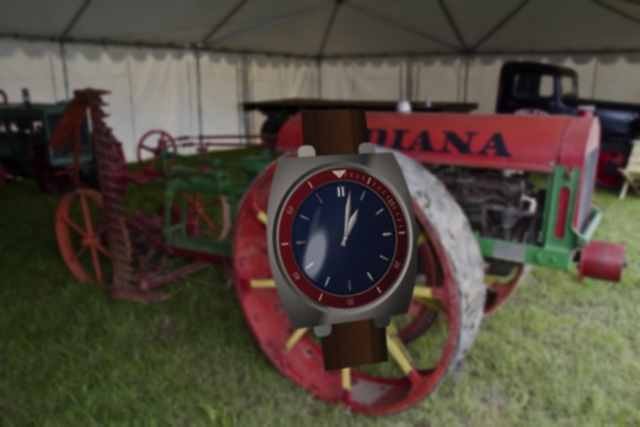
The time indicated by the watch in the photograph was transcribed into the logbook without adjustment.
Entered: 1:02
